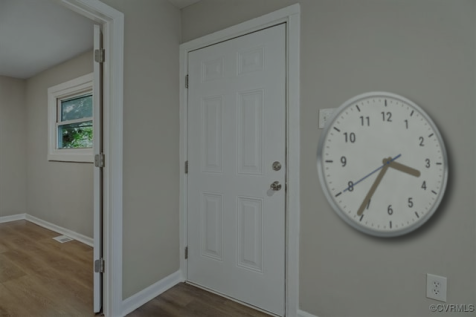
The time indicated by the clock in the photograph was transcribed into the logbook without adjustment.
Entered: 3:35:40
